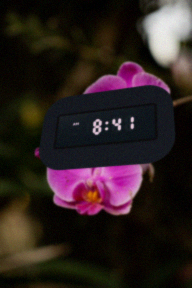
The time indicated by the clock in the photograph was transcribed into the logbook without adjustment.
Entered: 8:41
